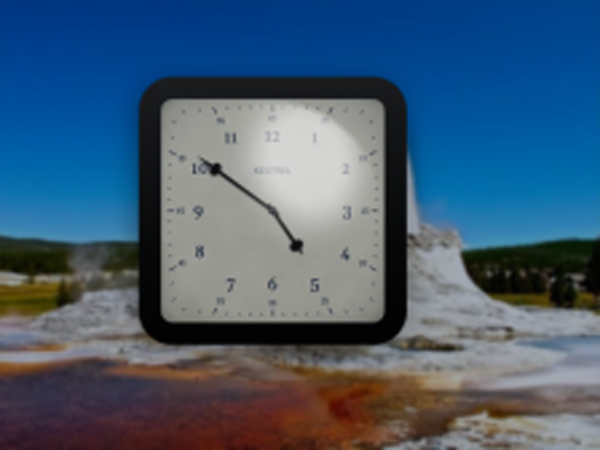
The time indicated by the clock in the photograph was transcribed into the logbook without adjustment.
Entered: 4:51
